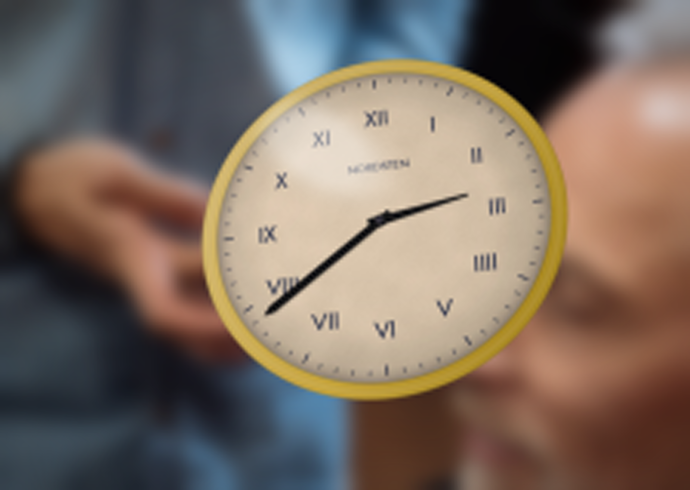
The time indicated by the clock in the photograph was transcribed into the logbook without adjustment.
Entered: 2:39
